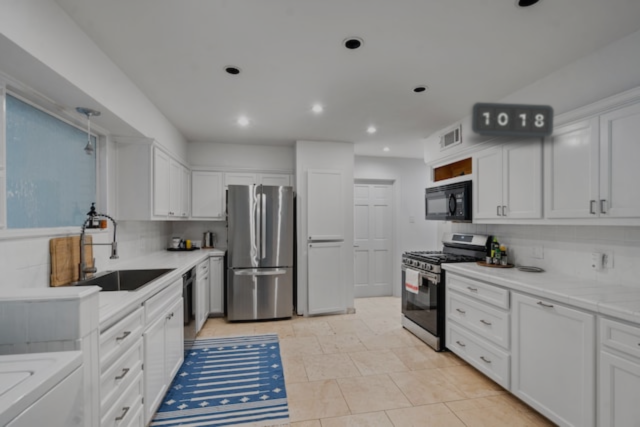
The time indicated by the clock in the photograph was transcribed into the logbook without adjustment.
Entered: 10:18
